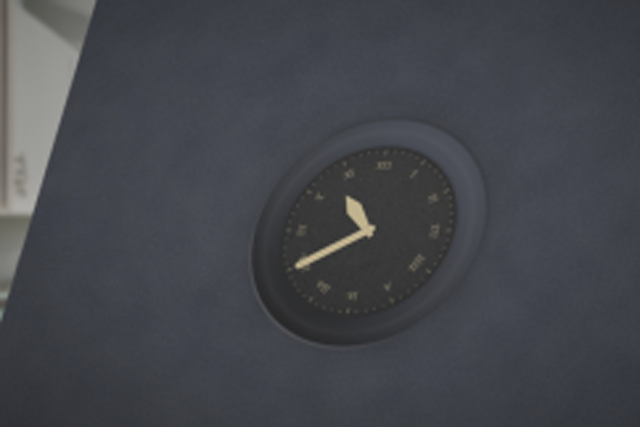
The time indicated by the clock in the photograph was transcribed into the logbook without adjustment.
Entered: 10:40
